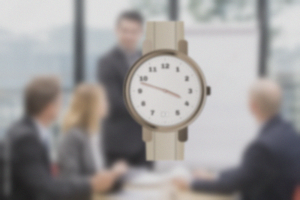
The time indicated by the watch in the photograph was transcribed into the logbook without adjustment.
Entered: 3:48
